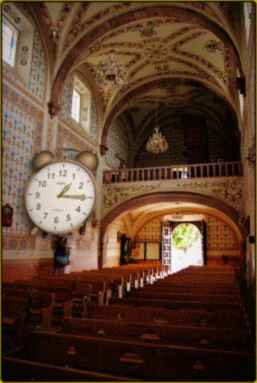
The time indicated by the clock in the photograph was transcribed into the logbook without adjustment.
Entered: 1:15
